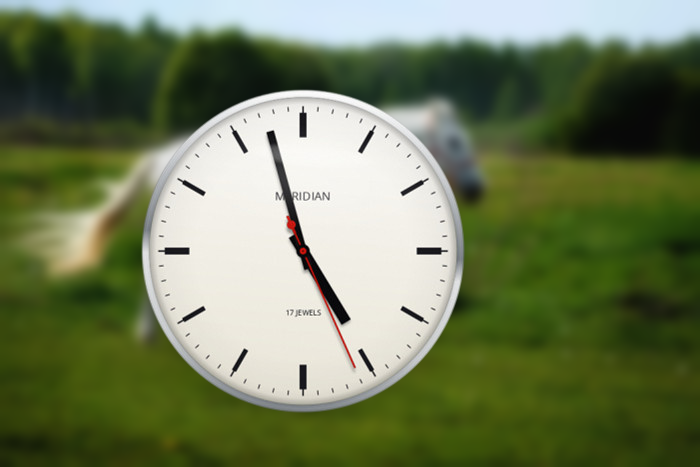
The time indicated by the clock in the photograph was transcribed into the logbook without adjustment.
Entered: 4:57:26
